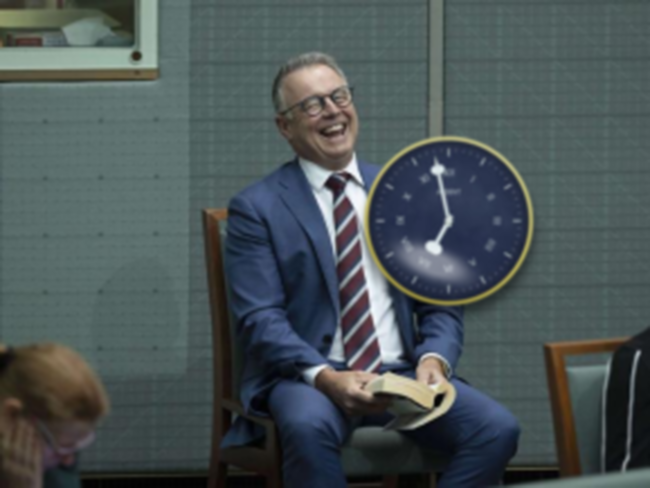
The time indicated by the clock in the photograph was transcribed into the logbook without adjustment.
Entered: 6:58
